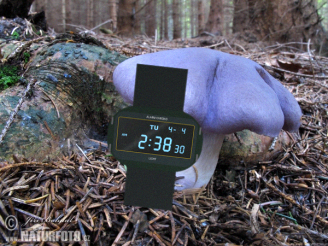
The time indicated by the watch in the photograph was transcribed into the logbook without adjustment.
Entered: 2:38:30
